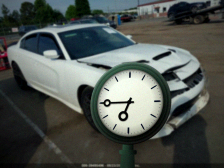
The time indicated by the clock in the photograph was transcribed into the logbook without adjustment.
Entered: 6:45
